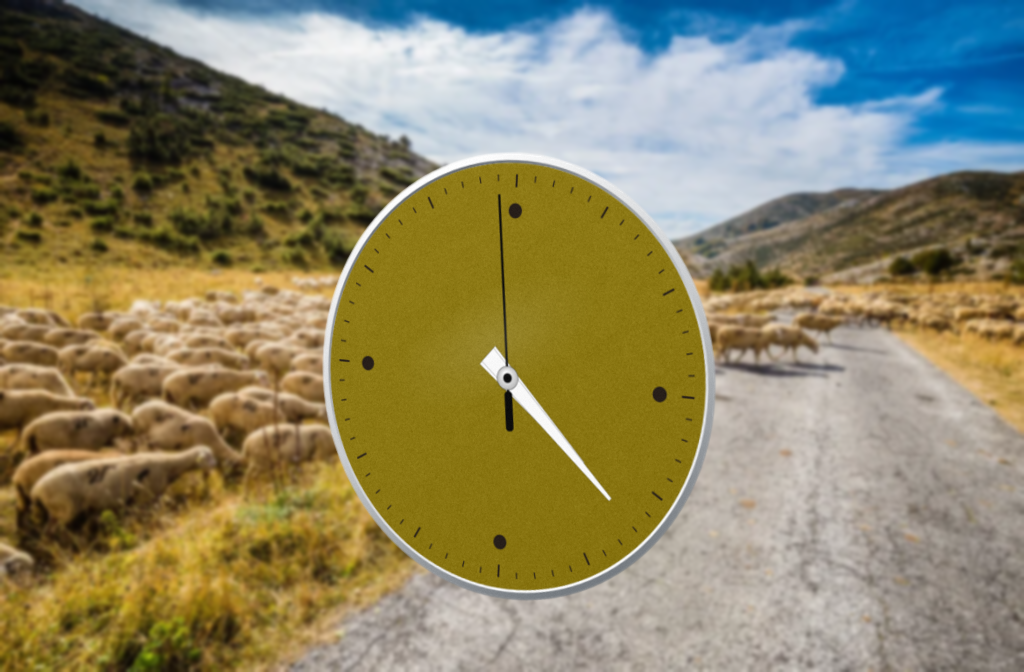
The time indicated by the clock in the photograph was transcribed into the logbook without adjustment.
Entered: 4:21:59
